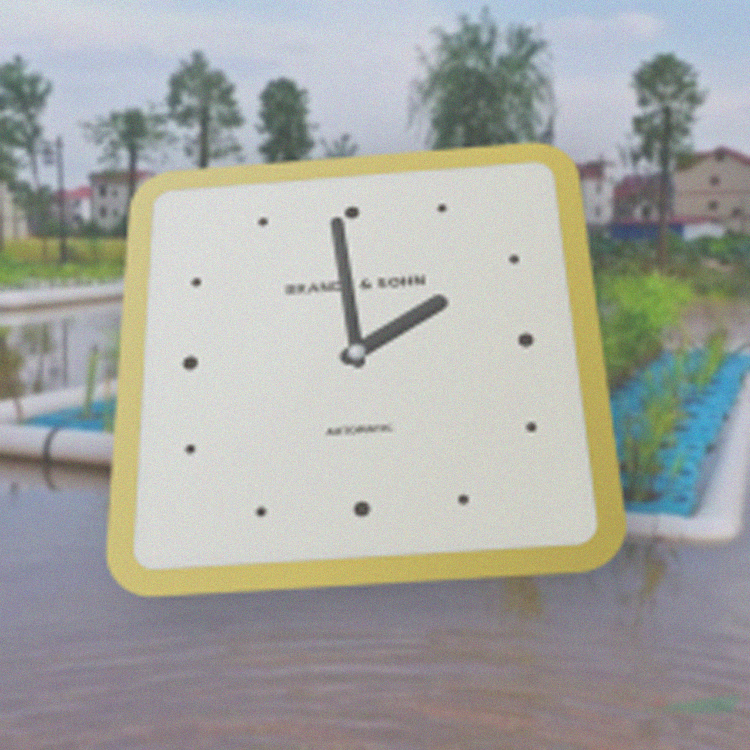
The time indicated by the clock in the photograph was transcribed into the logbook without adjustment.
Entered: 1:59
